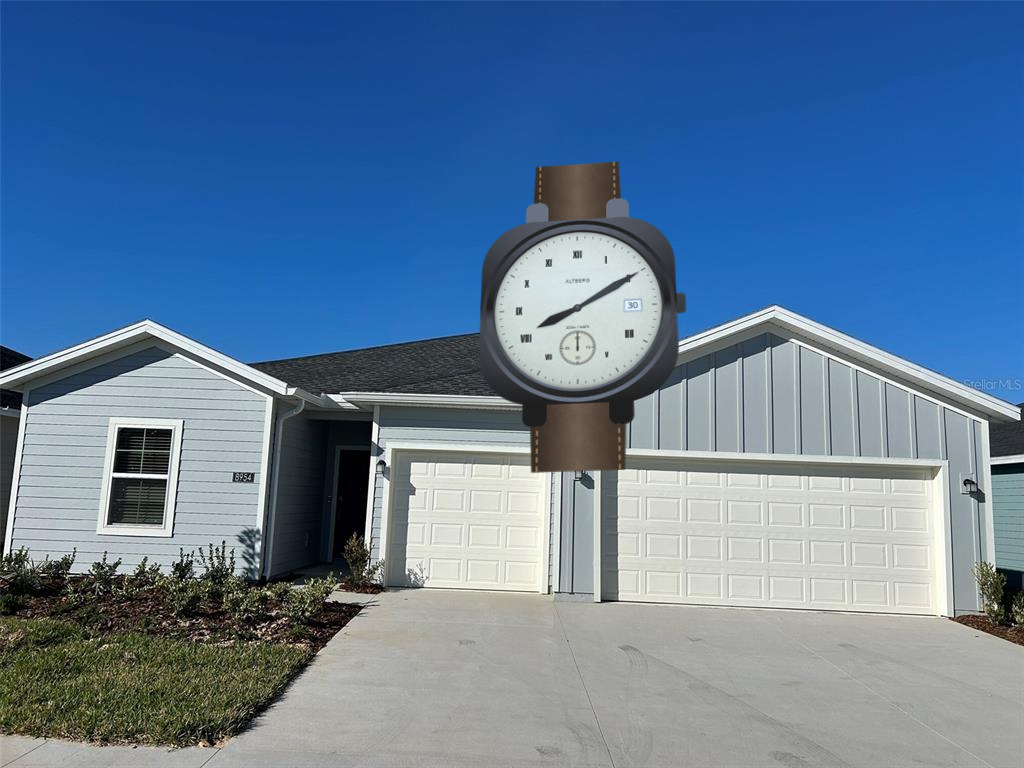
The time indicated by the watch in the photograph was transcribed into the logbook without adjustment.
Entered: 8:10
